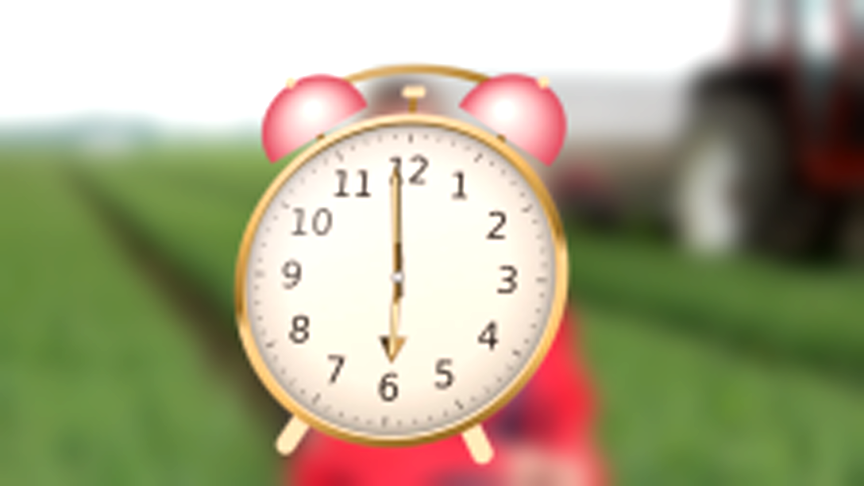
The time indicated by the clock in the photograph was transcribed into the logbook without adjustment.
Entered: 5:59
